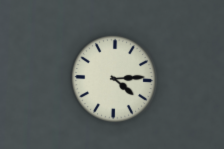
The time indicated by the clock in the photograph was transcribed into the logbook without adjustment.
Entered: 4:14
